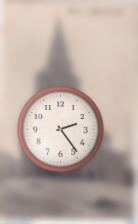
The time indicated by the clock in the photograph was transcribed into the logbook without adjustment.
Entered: 2:24
